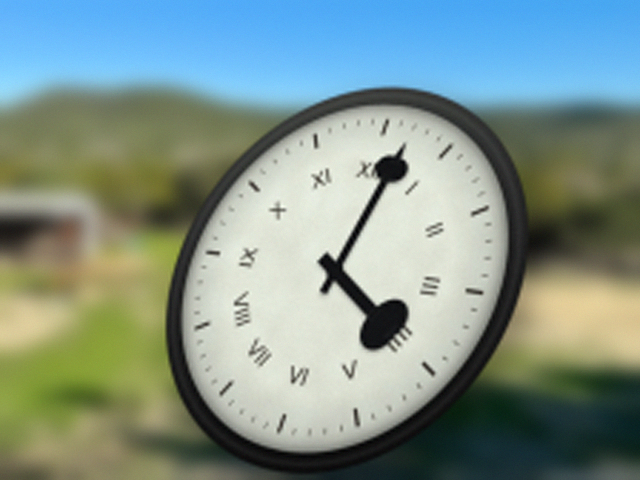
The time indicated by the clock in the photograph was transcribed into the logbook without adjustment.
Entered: 4:02
